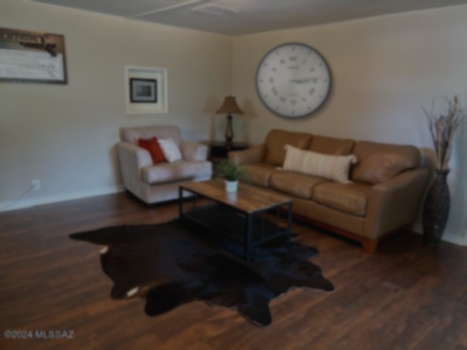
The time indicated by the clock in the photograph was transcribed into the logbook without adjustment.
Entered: 3:14
